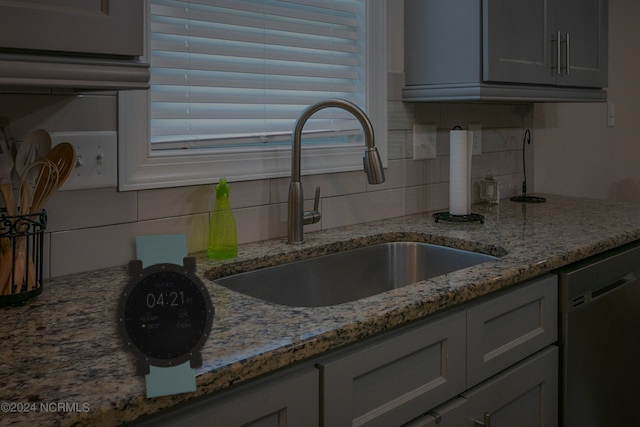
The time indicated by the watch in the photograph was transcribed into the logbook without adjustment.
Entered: 4:21
